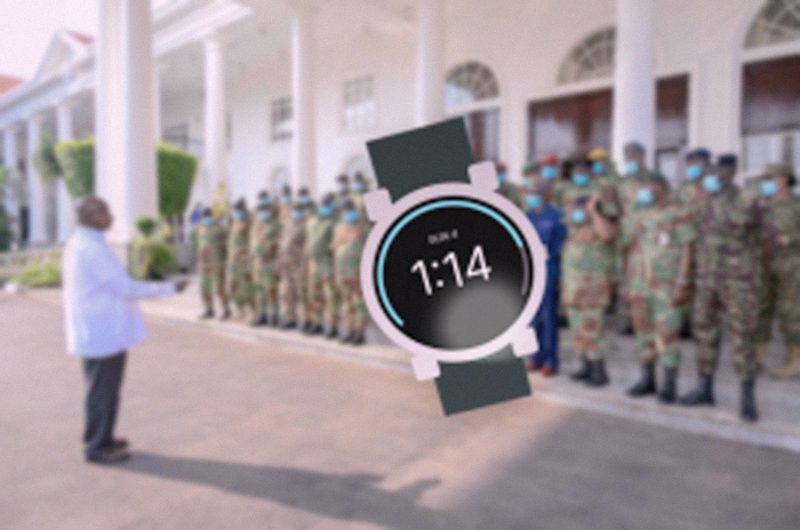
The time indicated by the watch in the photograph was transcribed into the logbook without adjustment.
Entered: 1:14
